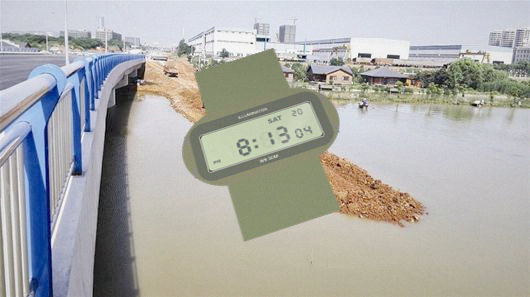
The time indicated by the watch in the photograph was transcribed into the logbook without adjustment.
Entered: 8:13:04
